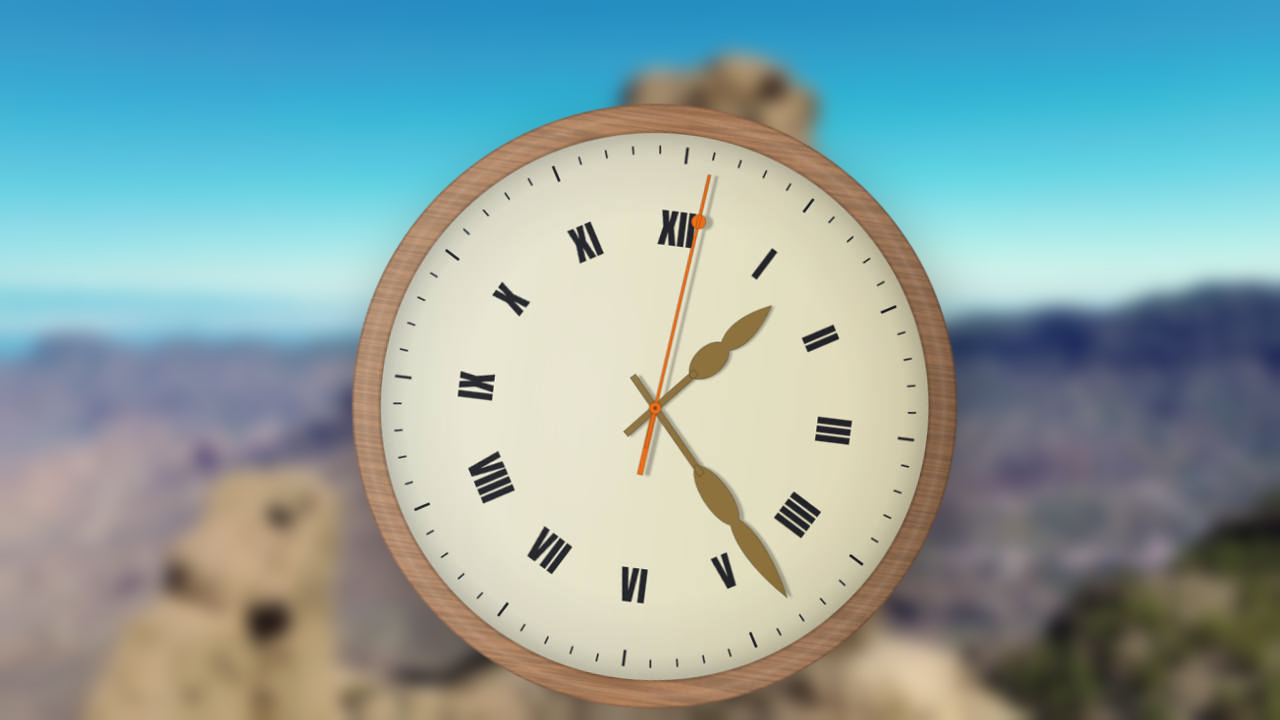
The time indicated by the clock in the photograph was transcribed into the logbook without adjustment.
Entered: 1:23:01
